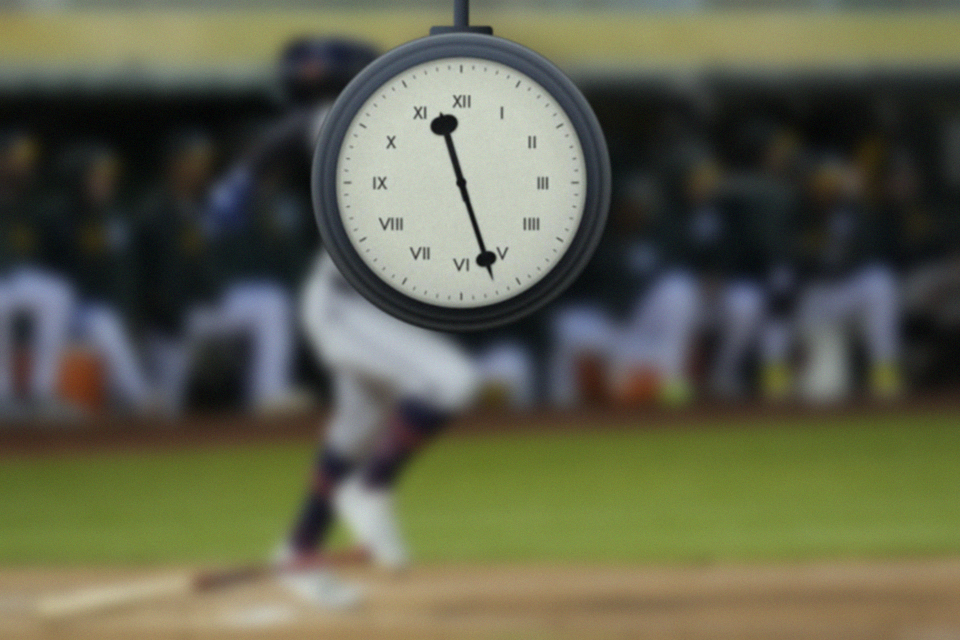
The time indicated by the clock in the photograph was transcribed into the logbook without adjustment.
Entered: 11:27
